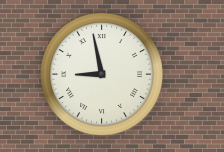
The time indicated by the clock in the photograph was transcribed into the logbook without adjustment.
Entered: 8:58
